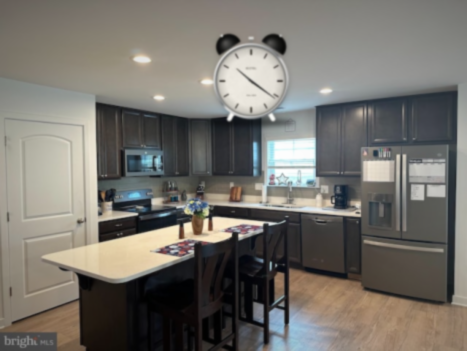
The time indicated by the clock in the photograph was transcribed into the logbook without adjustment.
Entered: 10:21
